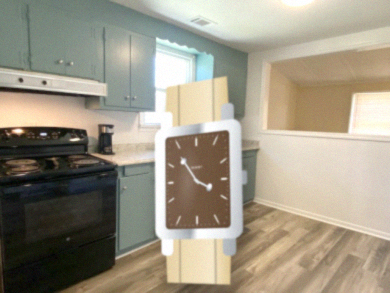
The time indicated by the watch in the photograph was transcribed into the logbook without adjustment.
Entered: 3:54
